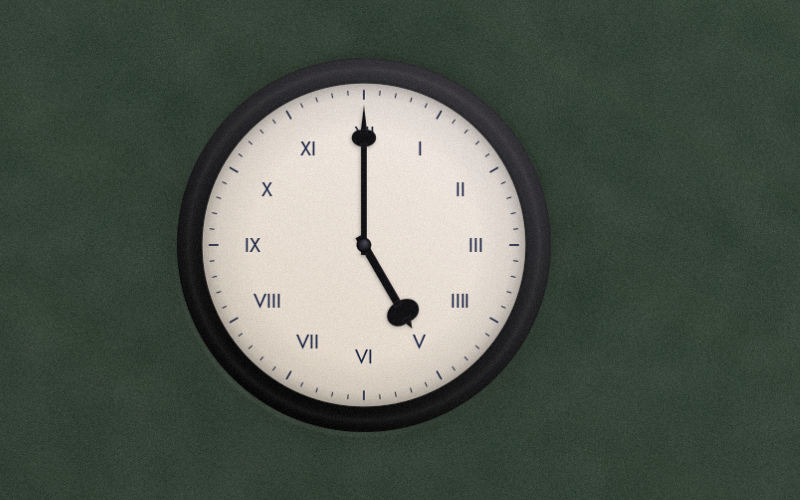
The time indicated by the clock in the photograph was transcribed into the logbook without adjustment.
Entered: 5:00
